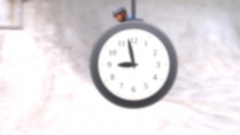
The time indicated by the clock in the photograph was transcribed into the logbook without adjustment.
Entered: 8:58
